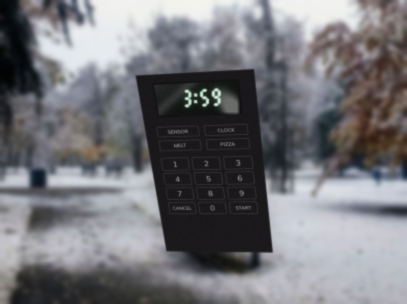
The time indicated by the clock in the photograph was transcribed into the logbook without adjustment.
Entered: 3:59
